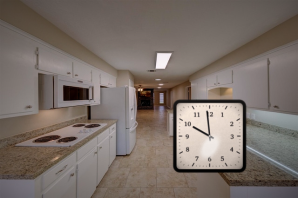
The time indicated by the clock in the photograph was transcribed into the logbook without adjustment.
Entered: 9:59
